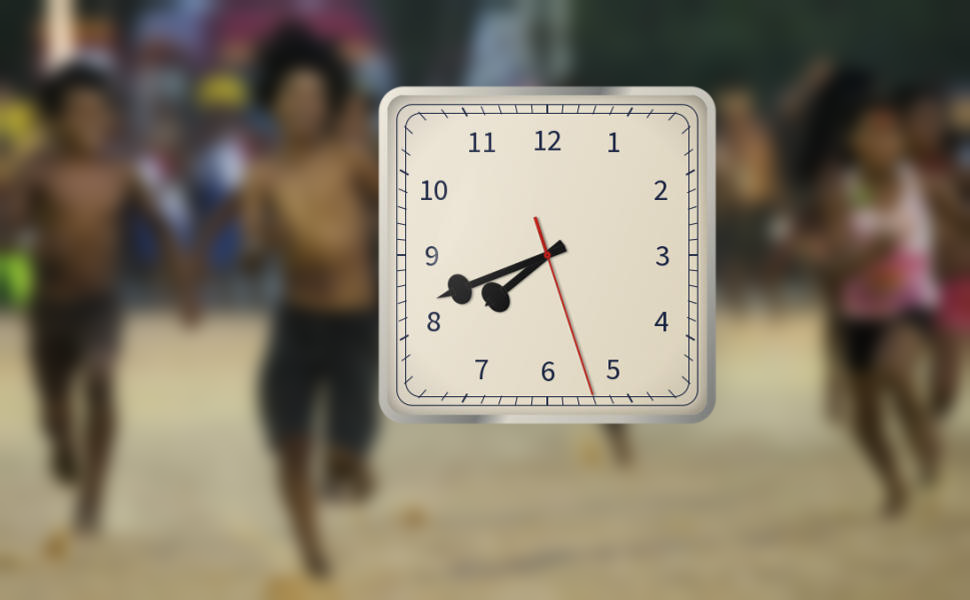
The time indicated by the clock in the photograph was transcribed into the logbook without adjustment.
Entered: 7:41:27
